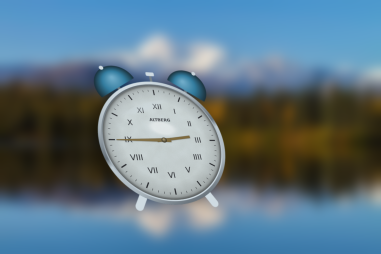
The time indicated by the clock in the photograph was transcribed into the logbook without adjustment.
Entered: 2:45
